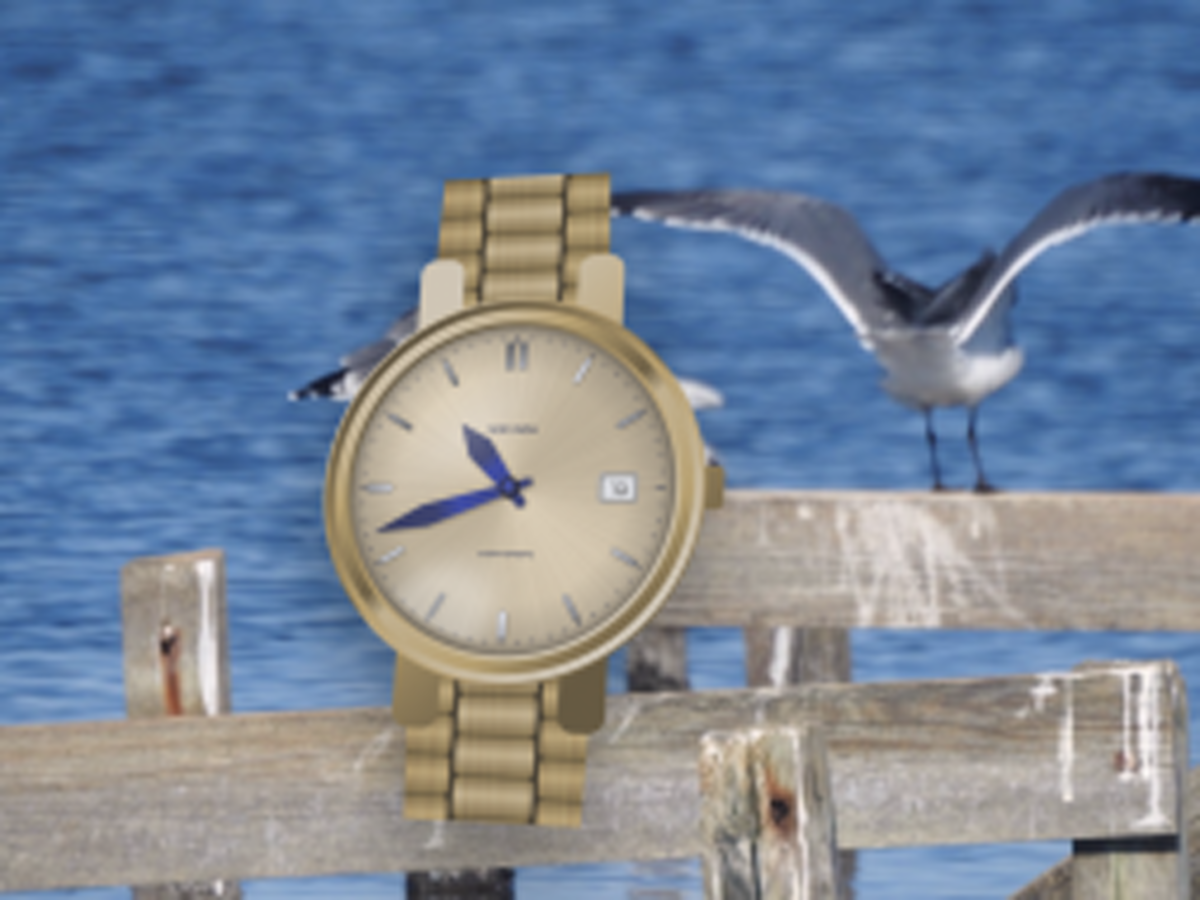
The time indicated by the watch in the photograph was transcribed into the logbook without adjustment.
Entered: 10:42
